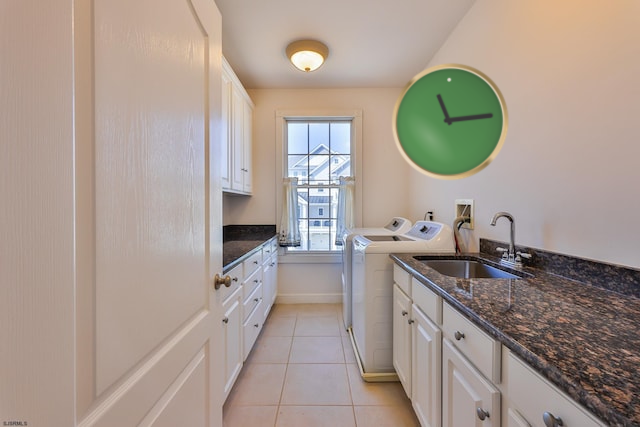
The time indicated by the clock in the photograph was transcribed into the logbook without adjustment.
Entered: 11:14
